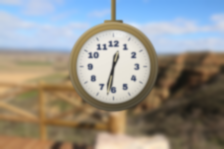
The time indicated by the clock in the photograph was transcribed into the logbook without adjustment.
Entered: 12:32
